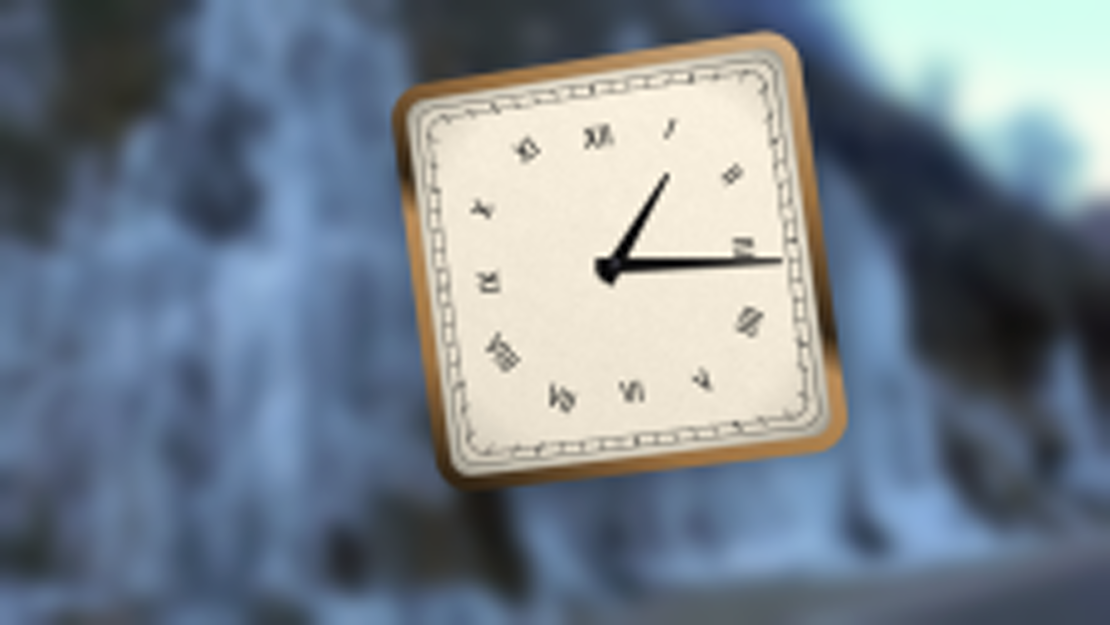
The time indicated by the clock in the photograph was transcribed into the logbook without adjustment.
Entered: 1:16
